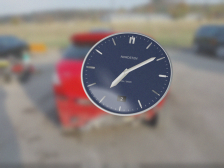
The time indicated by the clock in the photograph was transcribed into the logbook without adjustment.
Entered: 7:09
